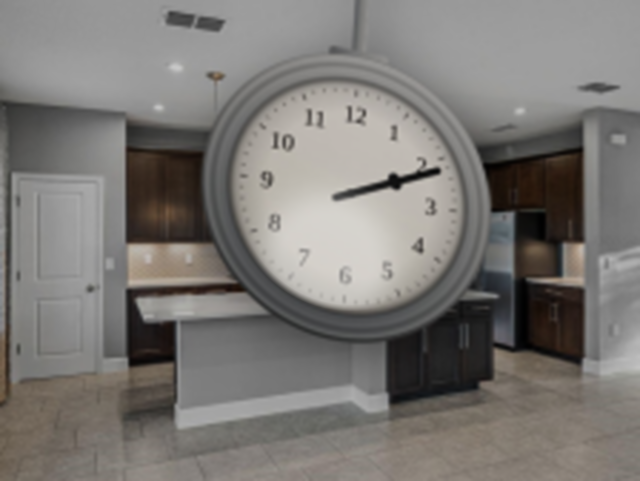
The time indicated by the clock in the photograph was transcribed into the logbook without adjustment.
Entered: 2:11
